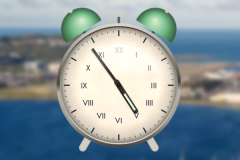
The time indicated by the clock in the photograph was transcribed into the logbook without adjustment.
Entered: 4:54
